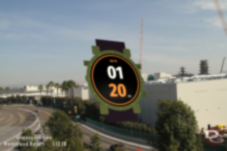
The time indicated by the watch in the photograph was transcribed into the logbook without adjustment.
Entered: 1:20
